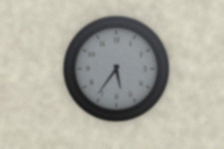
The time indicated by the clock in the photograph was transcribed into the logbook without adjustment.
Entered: 5:36
